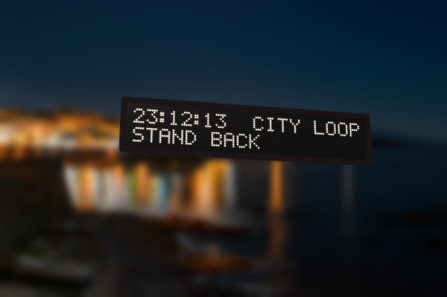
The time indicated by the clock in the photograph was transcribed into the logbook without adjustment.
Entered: 23:12:13
